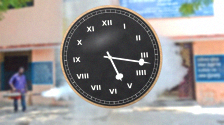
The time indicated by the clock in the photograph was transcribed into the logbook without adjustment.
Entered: 5:17
